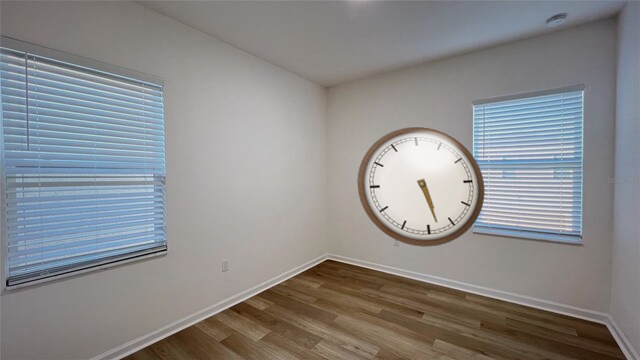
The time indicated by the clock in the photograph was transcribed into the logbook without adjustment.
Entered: 5:28
